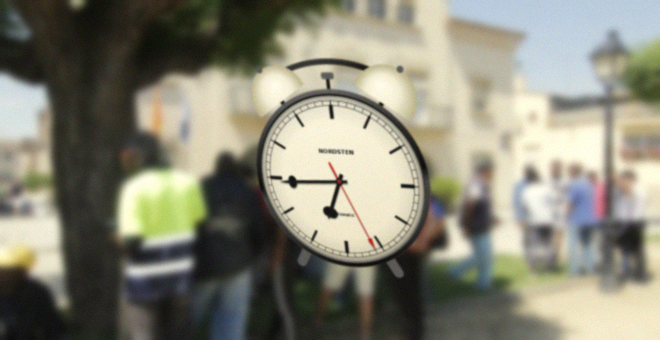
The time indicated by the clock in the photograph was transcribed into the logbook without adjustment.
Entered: 6:44:26
